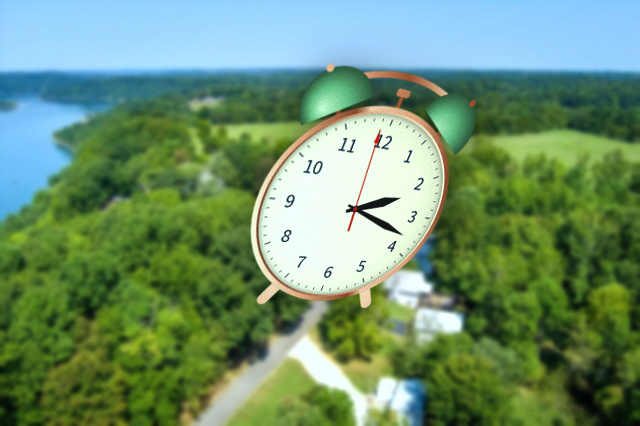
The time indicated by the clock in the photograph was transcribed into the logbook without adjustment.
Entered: 2:17:59
